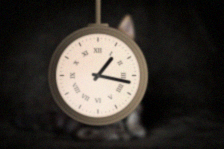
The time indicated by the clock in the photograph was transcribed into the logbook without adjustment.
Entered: 1:17
